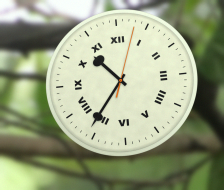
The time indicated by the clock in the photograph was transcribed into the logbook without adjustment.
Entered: 10:36:03
